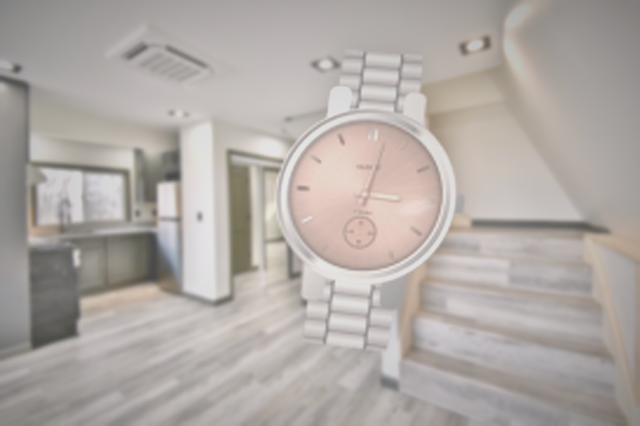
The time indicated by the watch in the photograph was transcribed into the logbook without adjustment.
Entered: 3:02
